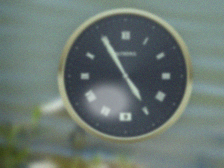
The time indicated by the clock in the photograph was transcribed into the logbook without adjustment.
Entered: 4:55
